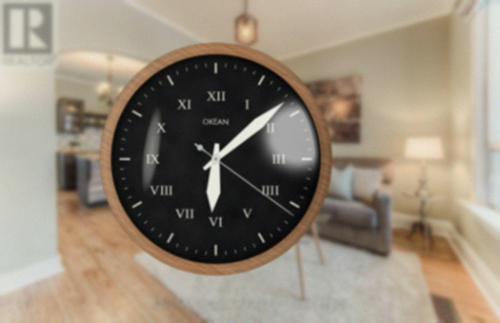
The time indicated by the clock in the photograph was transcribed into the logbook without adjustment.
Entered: 6:08:21
